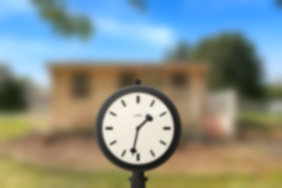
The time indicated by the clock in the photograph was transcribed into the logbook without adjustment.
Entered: 1:32
